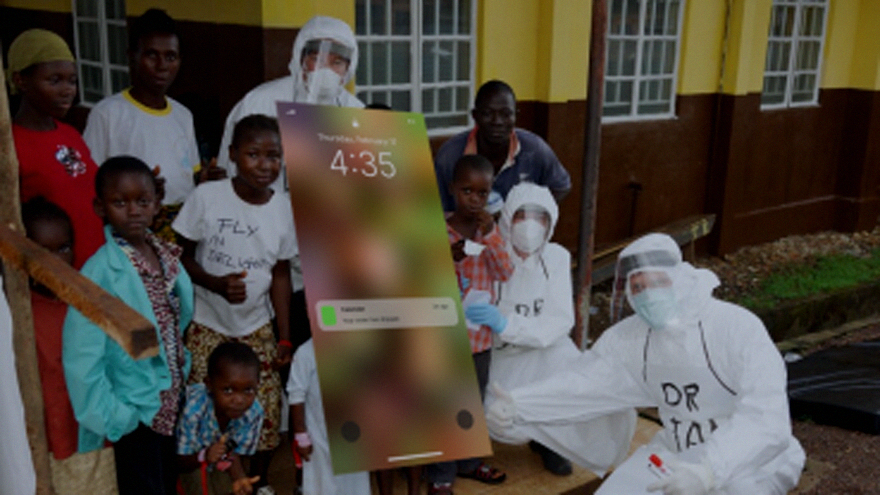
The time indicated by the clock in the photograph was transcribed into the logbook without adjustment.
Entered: 4:35
